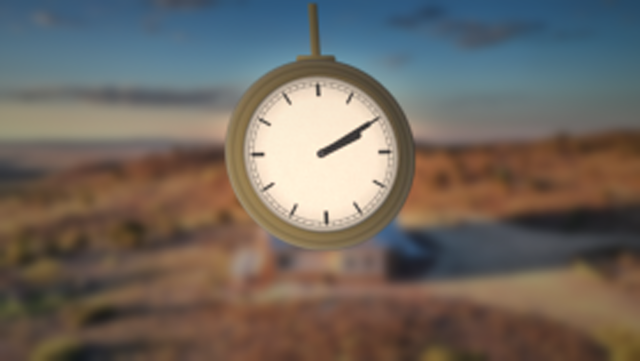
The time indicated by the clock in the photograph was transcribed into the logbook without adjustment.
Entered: 2:10
